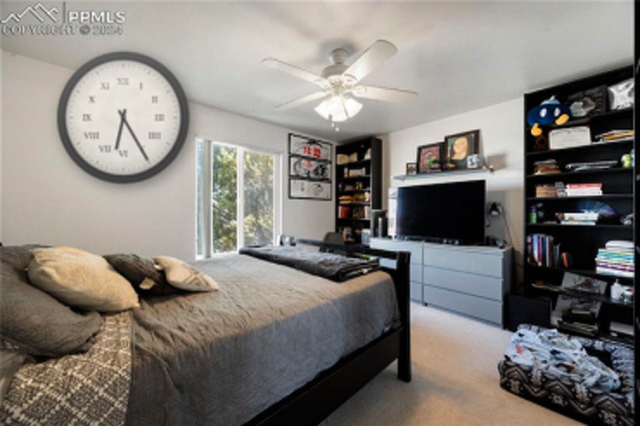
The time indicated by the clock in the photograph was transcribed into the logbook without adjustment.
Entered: 6:25
